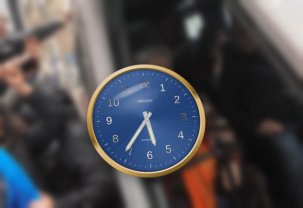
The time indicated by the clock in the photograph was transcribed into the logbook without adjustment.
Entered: 5:36
